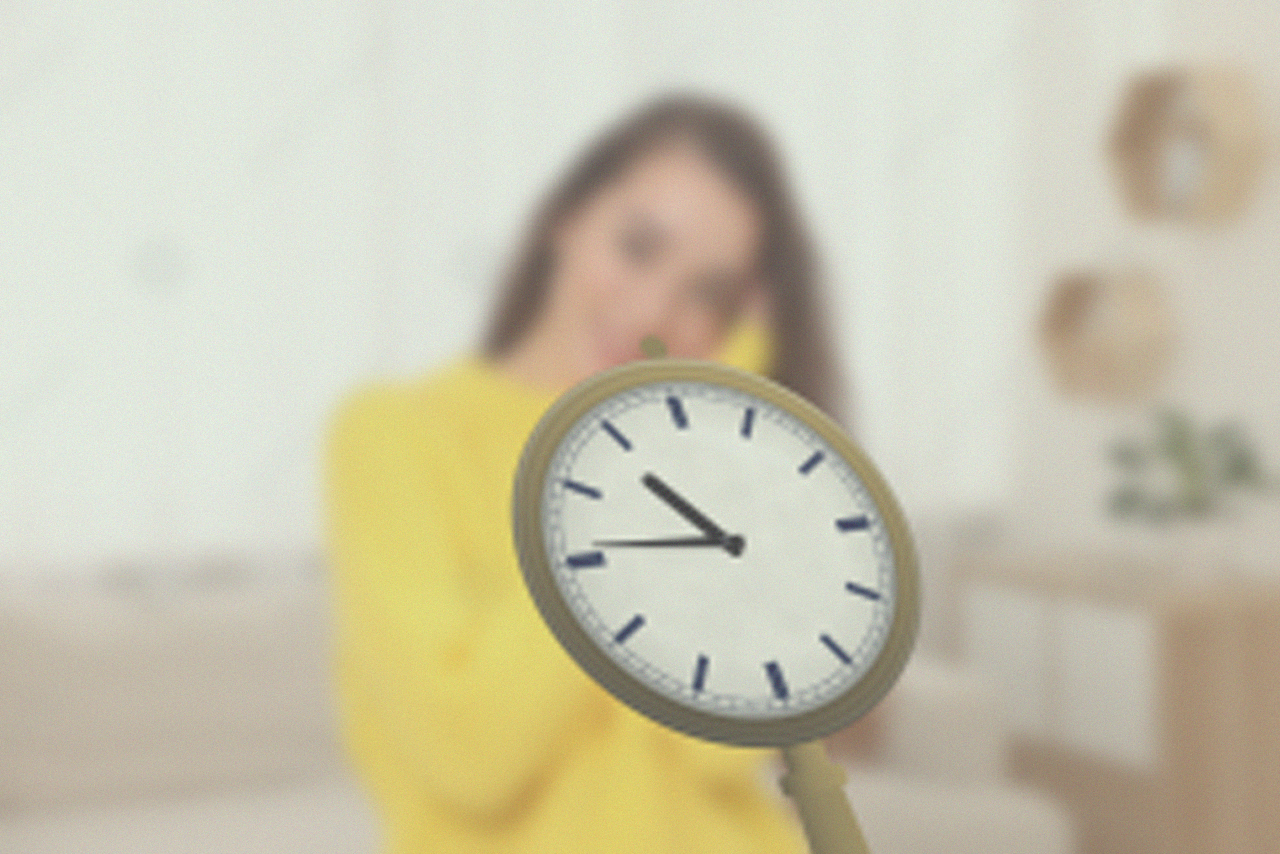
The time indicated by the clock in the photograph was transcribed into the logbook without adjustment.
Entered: 10:46
